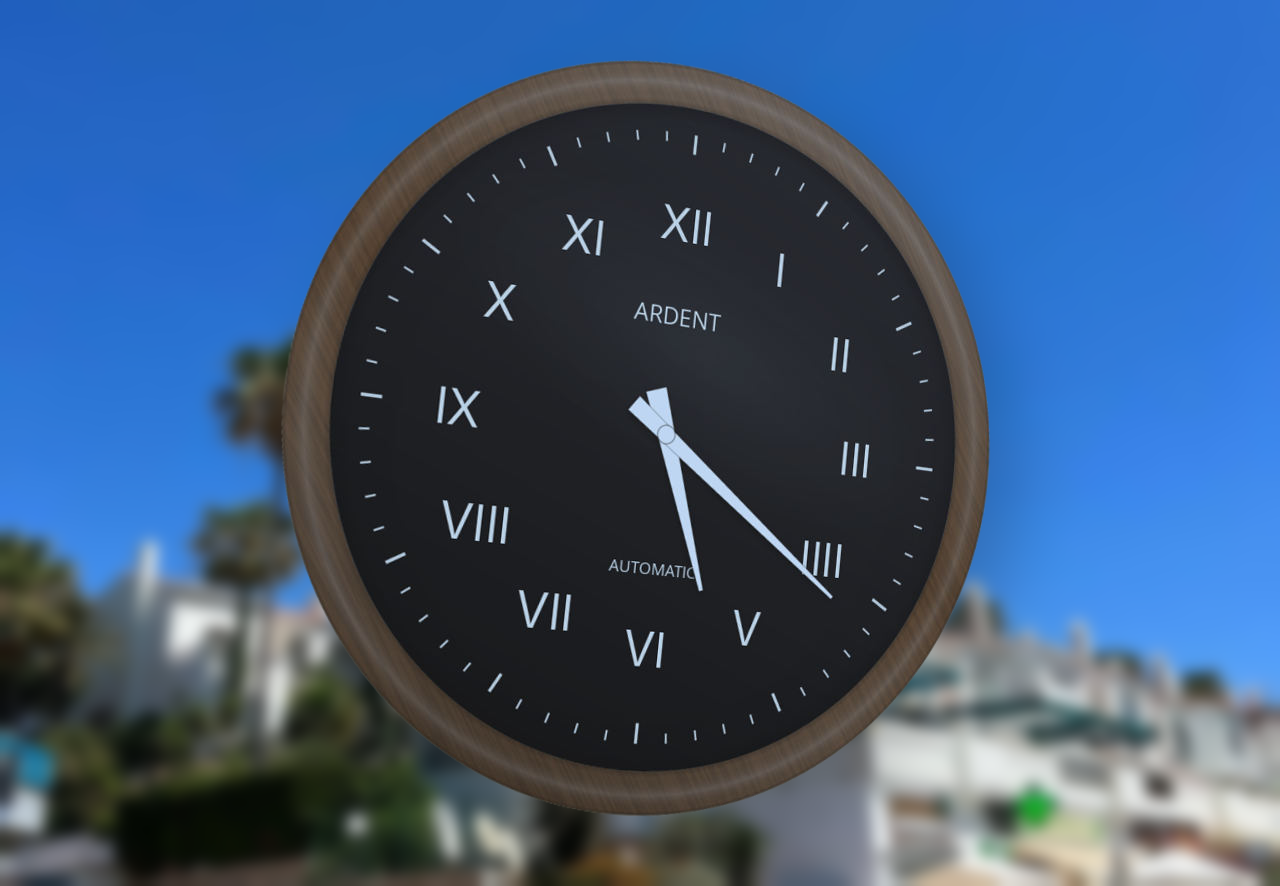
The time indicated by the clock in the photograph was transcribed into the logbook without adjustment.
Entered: 5:21
